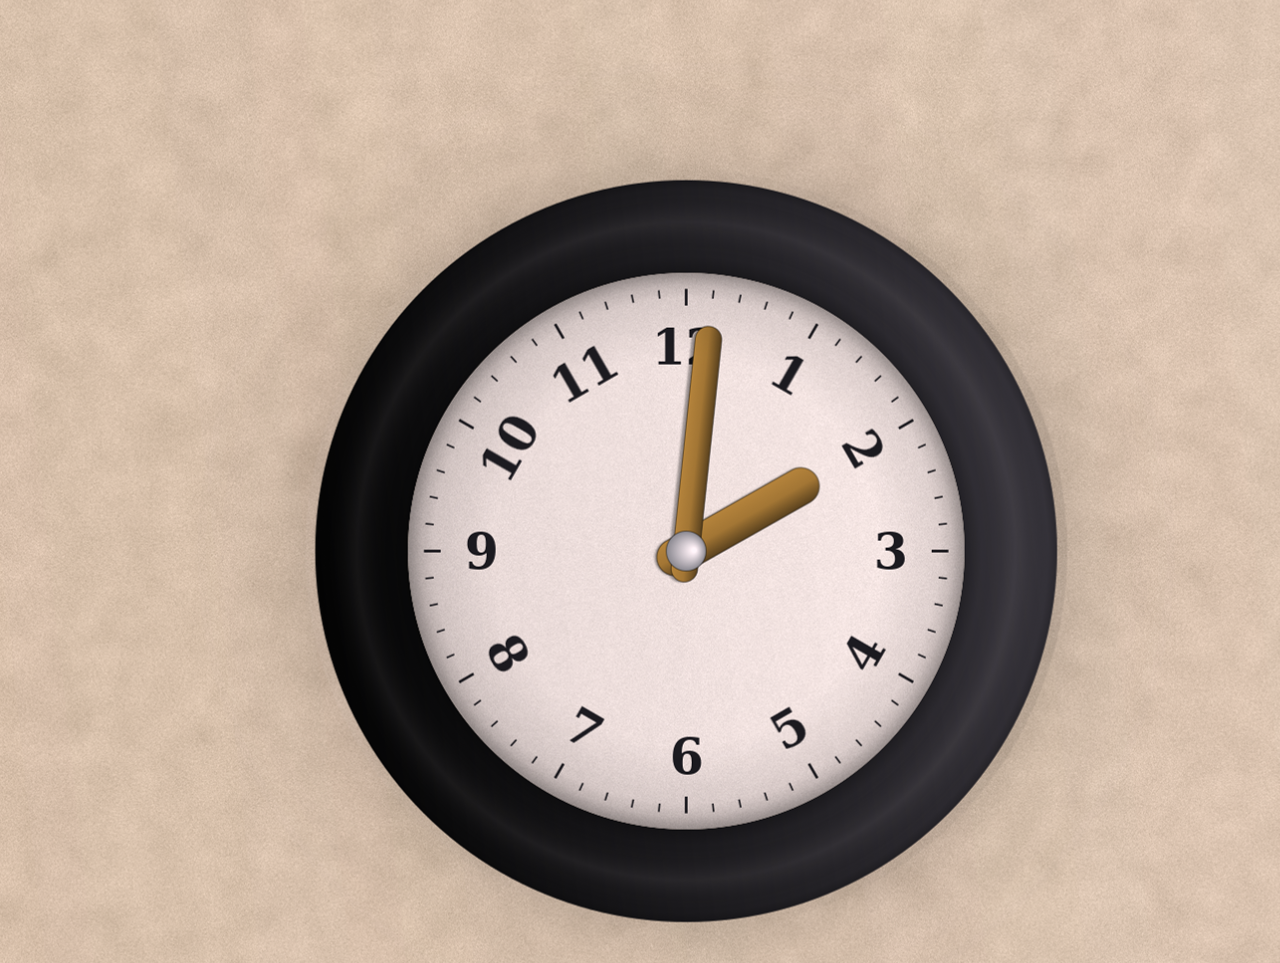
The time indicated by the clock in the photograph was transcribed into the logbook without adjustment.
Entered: 2:01
